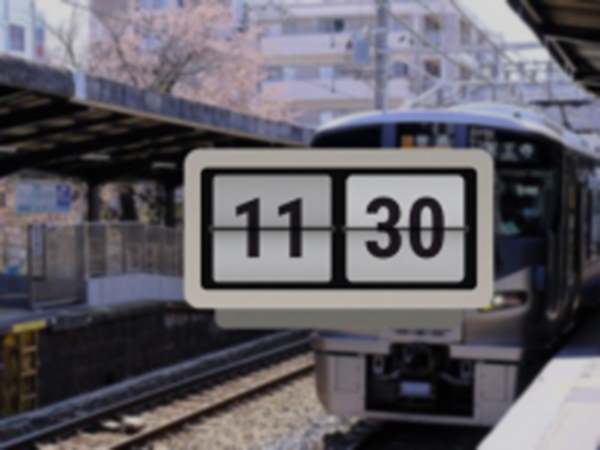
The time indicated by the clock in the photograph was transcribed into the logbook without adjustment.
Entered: 11:30
